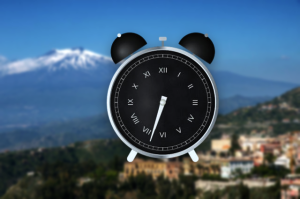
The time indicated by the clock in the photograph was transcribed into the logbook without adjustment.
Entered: 6:33
